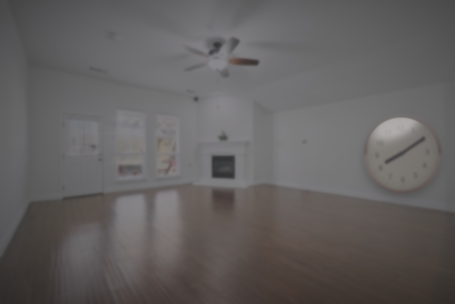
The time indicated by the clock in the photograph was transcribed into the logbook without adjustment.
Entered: 8:10
